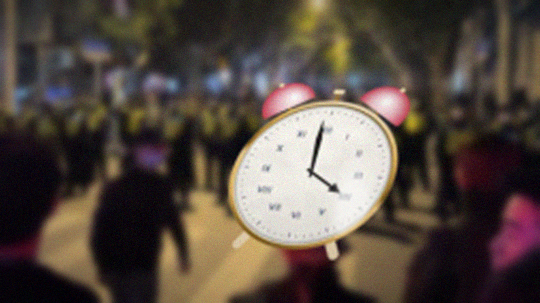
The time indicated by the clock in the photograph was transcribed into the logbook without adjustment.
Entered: 3:59
